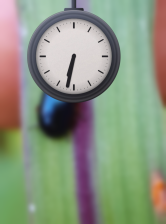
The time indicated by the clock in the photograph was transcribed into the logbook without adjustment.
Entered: 6:32
